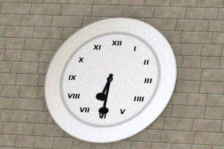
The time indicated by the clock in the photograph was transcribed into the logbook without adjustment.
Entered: 6:30
